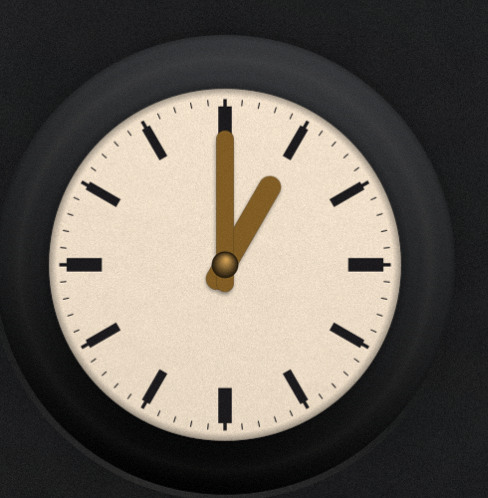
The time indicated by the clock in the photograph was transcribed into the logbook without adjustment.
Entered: 1:00
